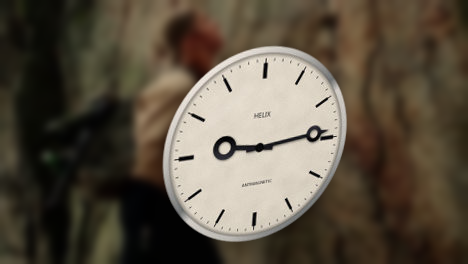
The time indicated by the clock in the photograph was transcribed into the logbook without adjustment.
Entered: 9:14
